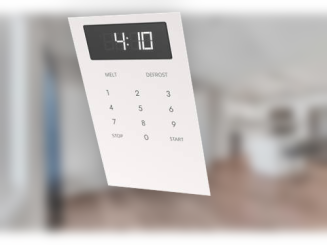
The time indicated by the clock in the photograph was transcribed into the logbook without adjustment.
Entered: 4:10
